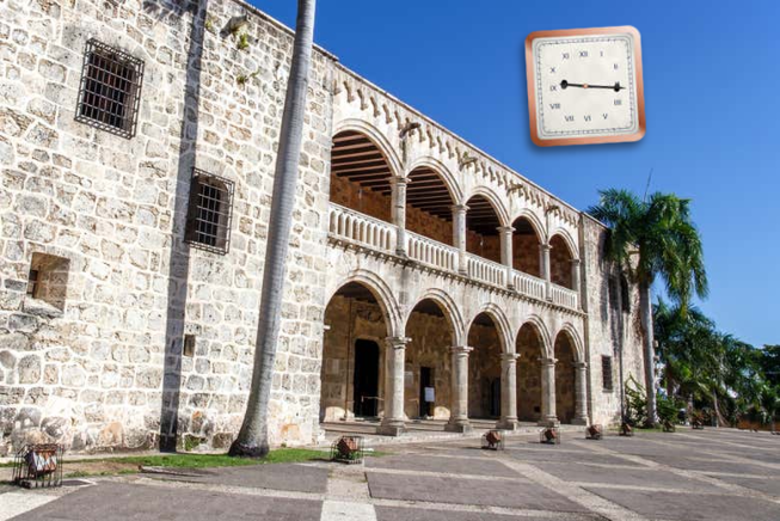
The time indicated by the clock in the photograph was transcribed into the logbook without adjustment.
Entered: 9:16
